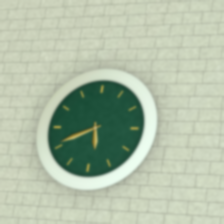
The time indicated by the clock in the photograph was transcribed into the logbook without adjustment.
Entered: 5:41
